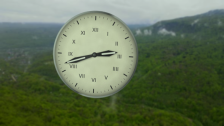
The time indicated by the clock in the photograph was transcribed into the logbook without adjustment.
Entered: 2:42
